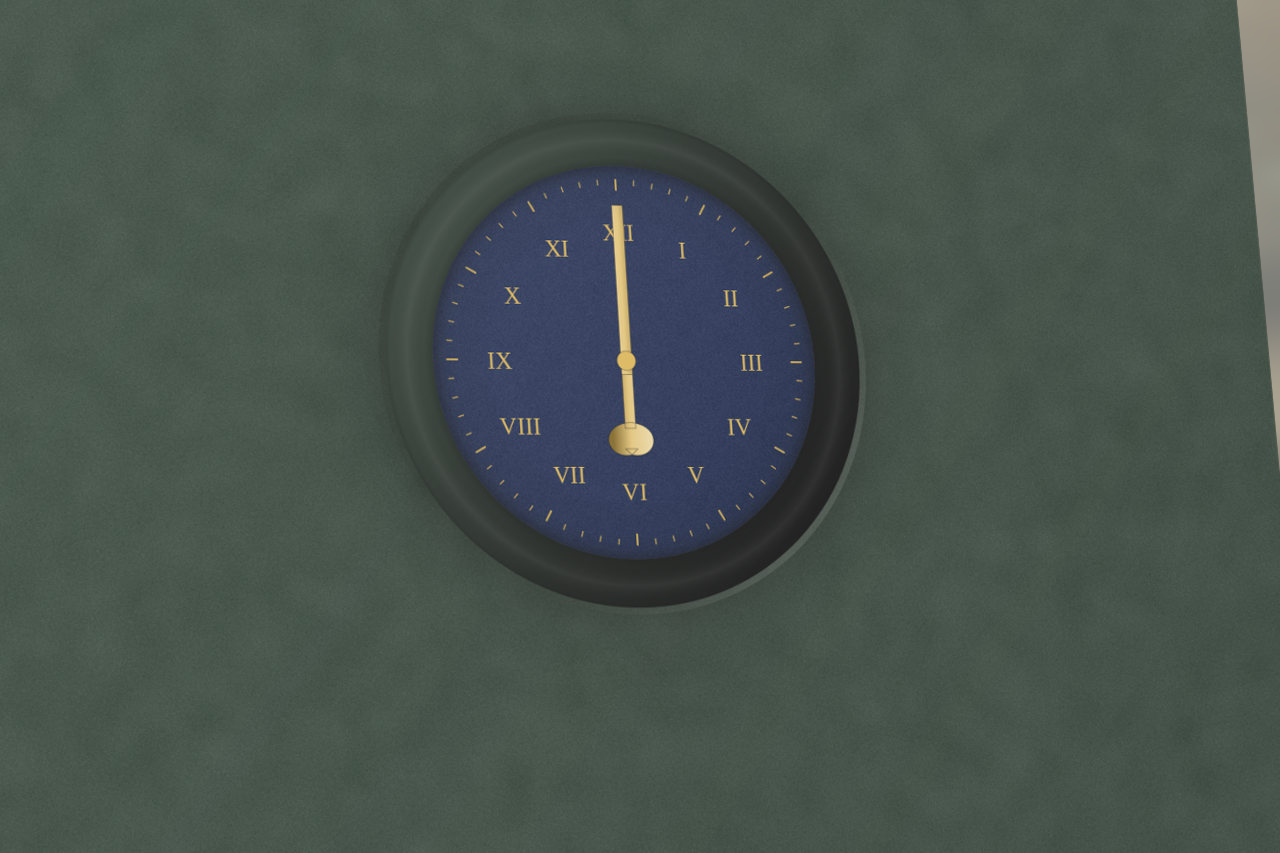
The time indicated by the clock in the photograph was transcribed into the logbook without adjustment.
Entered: 6:00
